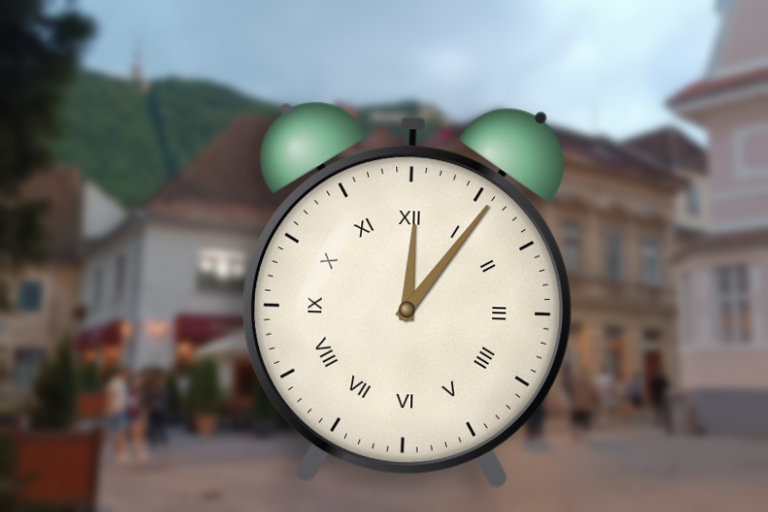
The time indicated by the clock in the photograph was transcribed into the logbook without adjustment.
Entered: 12:06
